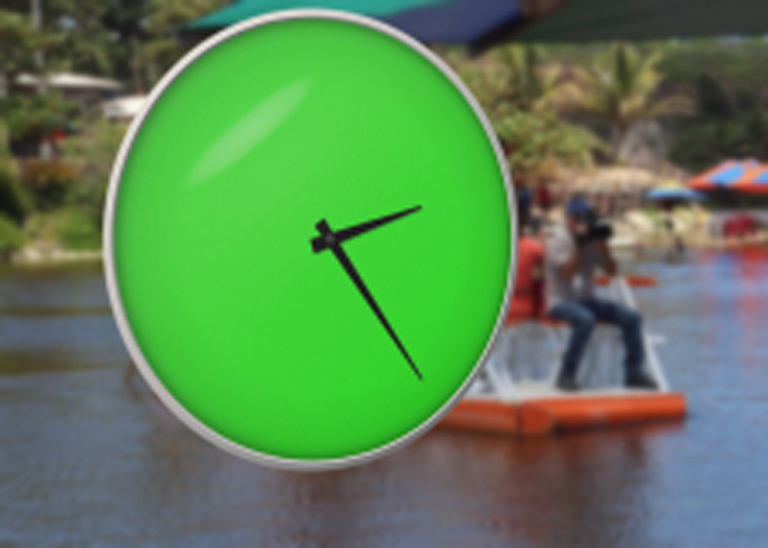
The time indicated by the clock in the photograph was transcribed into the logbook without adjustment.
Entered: 2:24
